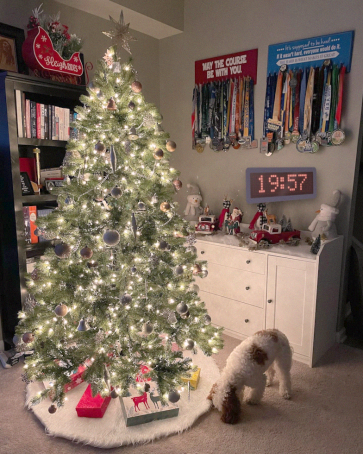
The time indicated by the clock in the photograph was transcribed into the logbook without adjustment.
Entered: 19:57
